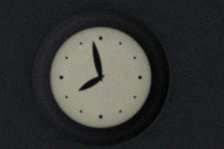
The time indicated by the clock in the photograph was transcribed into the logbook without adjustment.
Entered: 7:58
